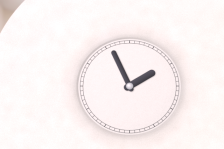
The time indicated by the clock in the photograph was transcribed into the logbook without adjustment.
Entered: 1:56
